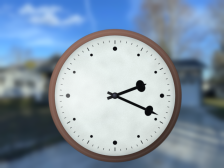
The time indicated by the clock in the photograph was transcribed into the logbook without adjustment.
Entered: 2:19
